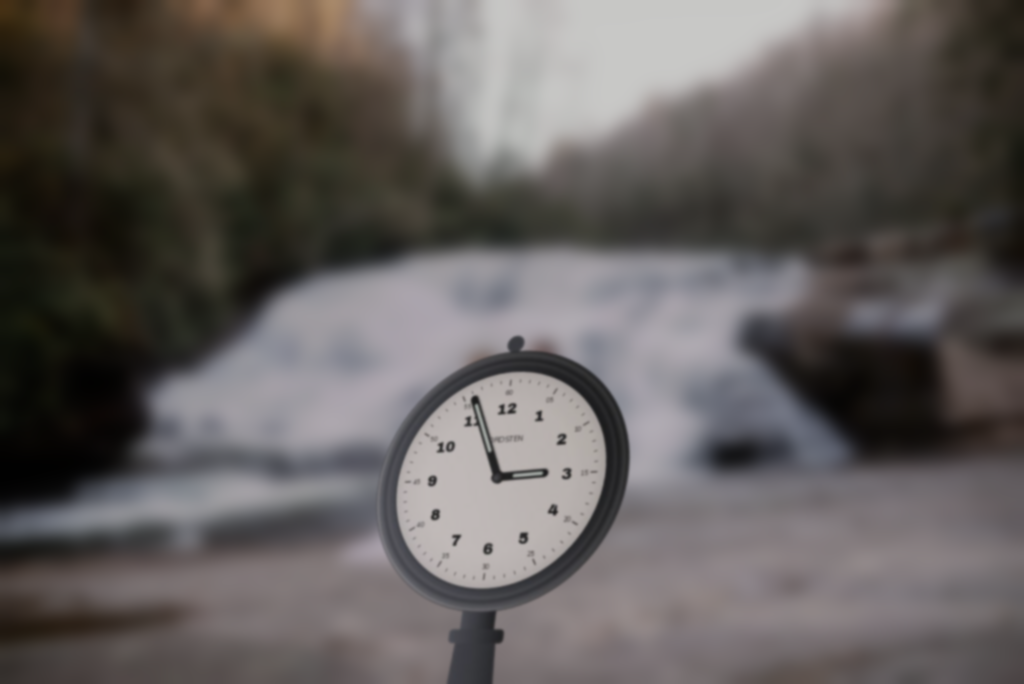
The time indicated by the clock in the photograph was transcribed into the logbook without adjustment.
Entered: 2:56
